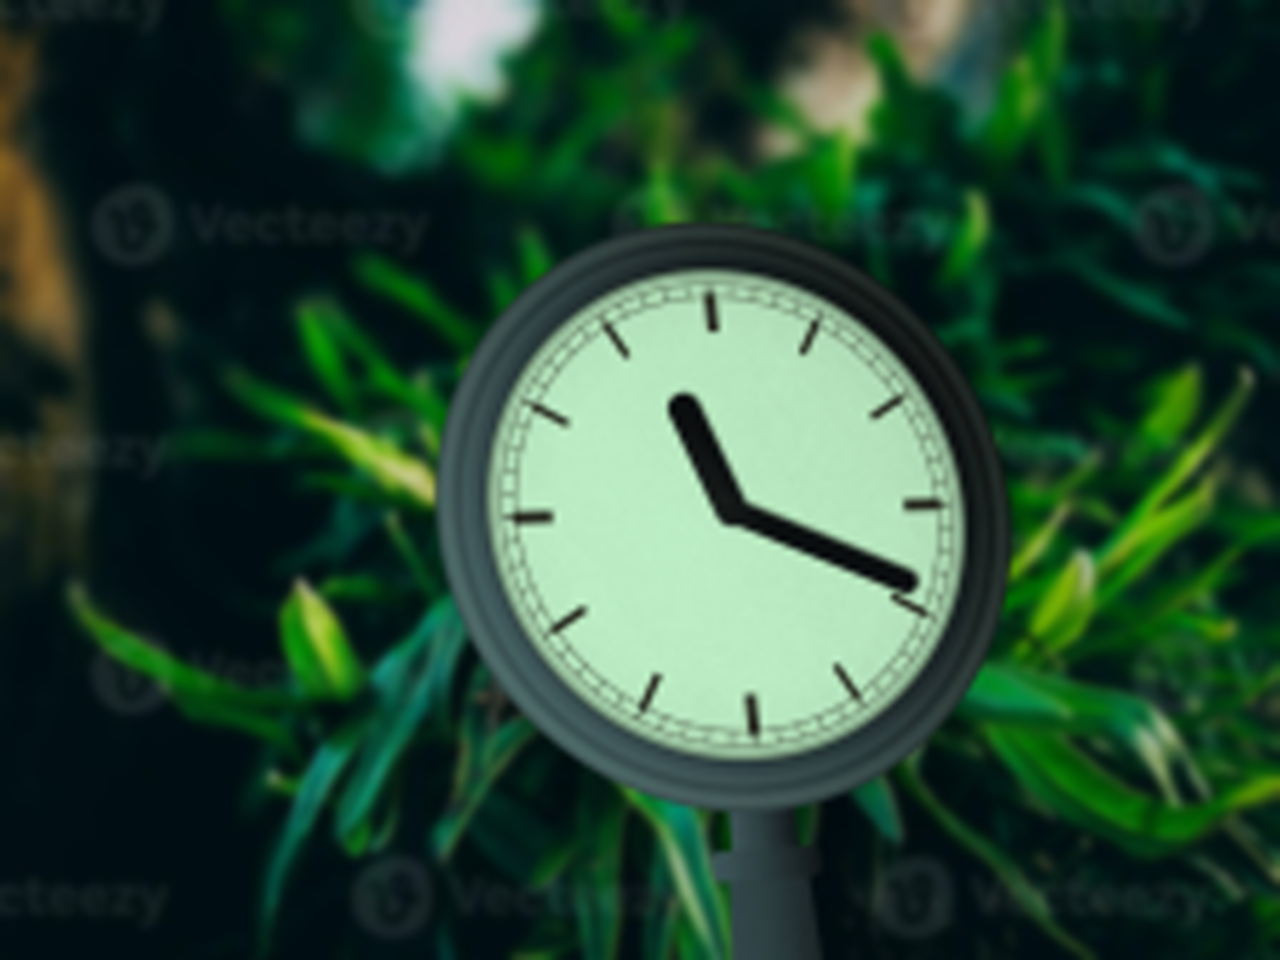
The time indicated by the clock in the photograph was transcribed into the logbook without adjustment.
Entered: 11:19
